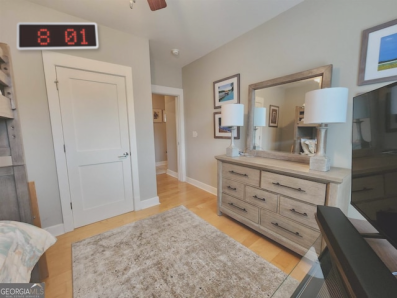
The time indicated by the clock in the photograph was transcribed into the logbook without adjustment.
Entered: 8:01
